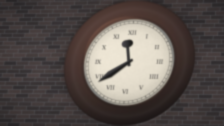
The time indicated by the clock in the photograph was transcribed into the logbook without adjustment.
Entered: 11:39
